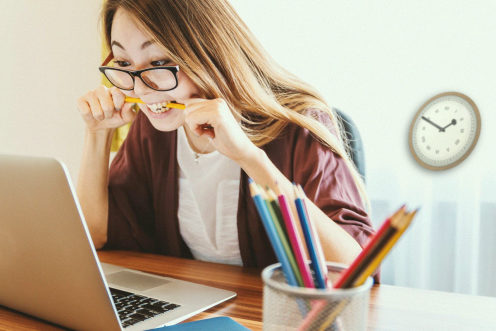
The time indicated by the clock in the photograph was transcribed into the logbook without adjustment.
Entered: 1:49
